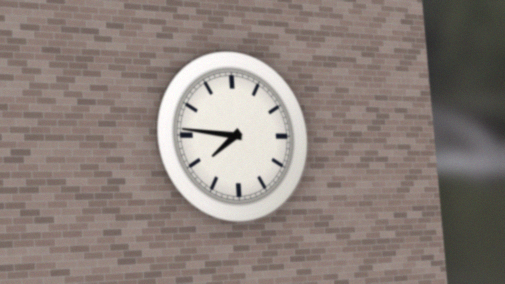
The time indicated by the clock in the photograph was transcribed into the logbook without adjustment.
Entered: 7:46
